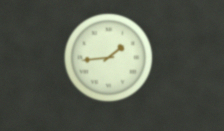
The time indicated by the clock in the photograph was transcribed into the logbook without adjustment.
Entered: 1:44
